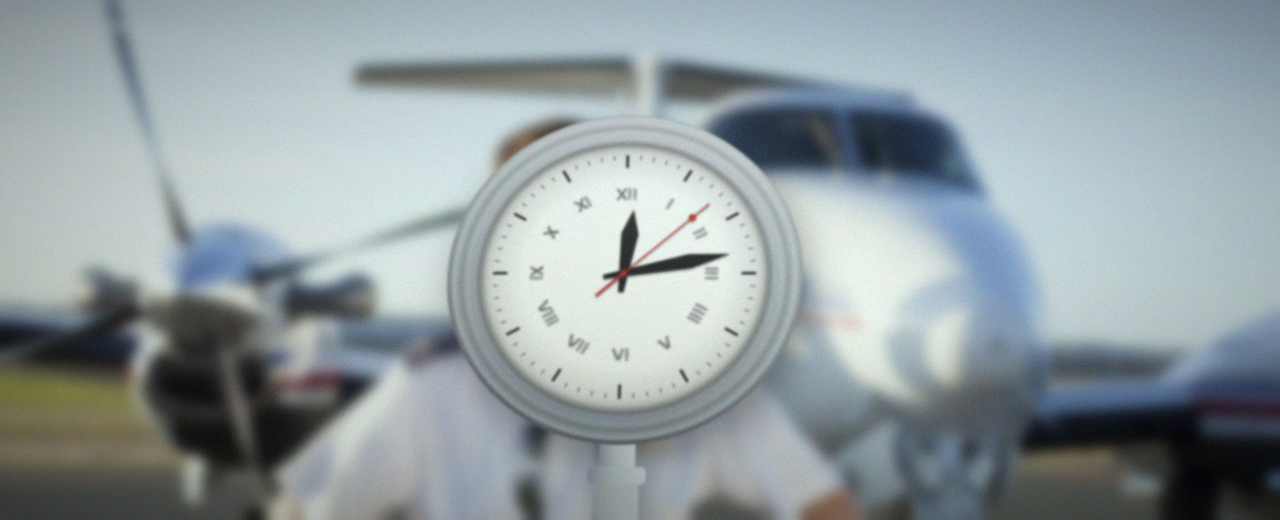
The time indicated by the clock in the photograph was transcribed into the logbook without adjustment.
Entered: 12:13:08
